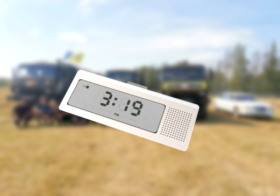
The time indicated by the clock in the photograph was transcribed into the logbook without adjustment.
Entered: 3:19
